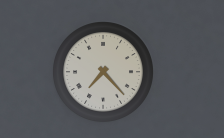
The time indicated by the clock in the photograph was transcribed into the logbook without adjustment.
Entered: 7:23
